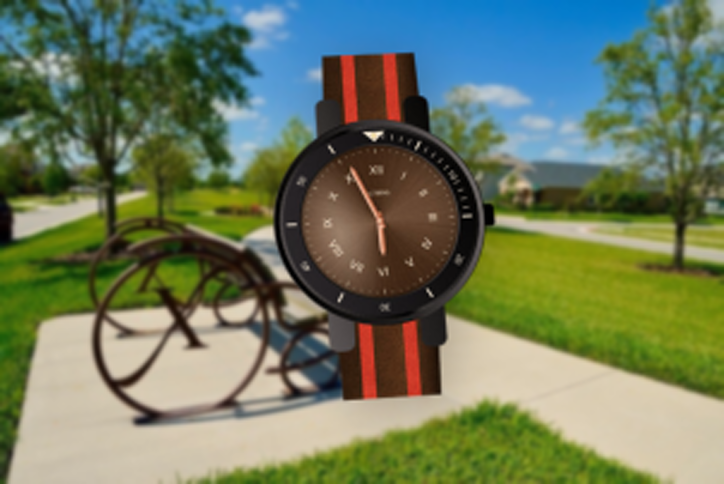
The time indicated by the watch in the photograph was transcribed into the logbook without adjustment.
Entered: 5:56
